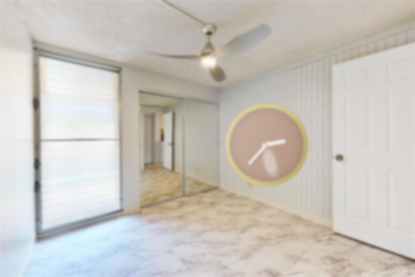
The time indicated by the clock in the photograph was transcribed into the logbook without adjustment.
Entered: 2:37
